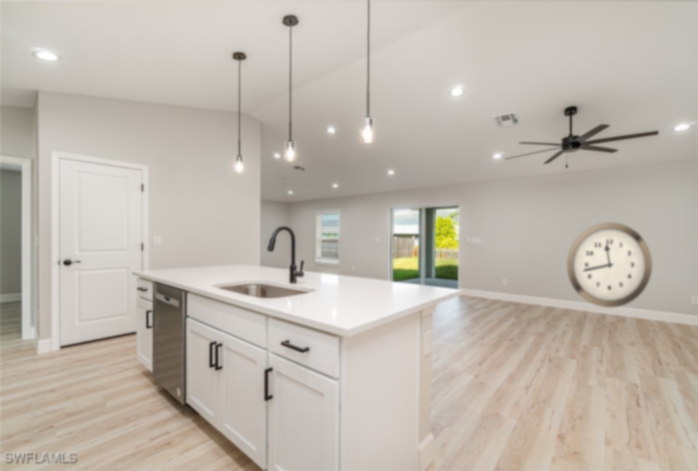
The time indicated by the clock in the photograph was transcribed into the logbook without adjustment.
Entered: 11:43
